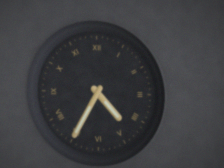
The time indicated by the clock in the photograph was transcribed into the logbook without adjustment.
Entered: 4:35
